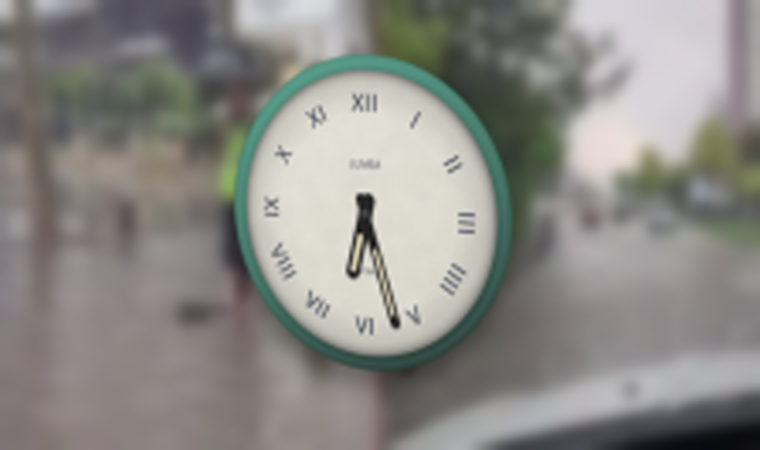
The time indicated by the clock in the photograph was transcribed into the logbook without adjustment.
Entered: 6:27
